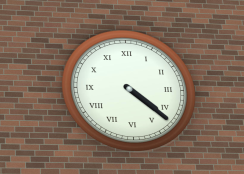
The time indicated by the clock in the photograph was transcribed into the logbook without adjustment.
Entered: 4:22
